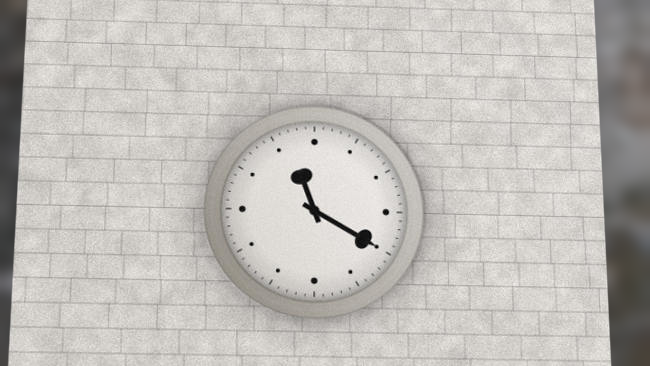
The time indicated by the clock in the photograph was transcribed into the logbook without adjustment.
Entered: 11:20
